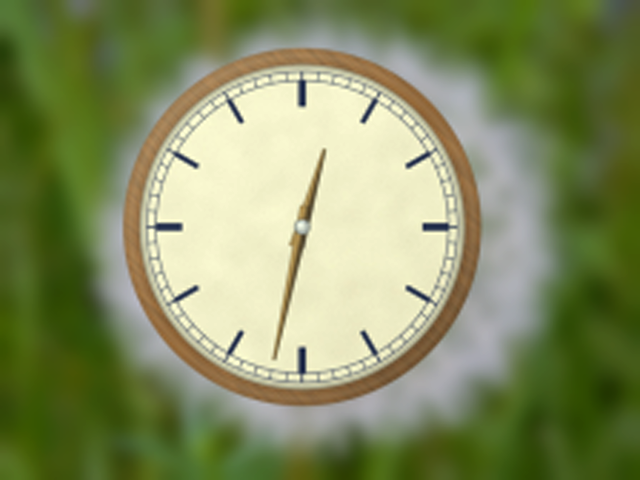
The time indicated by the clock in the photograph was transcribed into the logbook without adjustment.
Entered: 12:32
